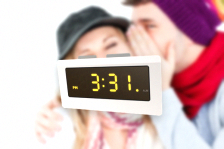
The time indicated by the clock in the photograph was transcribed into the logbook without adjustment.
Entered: 3:31
